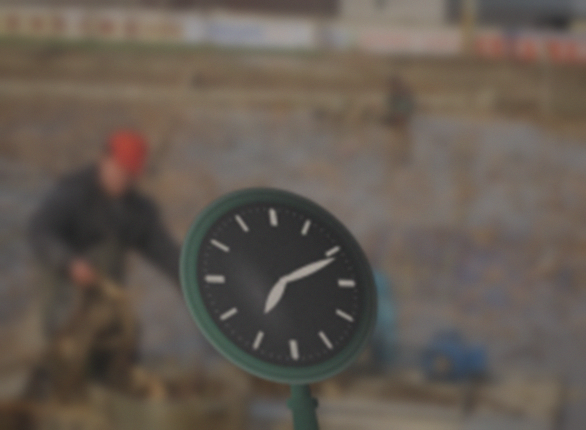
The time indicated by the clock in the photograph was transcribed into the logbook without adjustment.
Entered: 7:11
